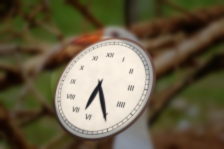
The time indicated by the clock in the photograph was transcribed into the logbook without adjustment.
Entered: 6:25
